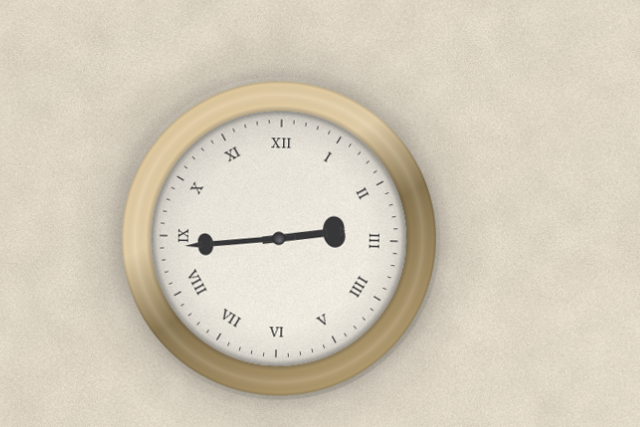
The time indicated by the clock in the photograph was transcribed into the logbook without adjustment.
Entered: 2:44
